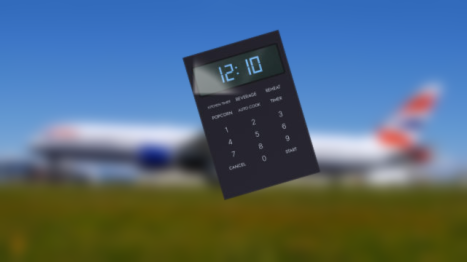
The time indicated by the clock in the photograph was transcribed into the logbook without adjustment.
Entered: 12:10
